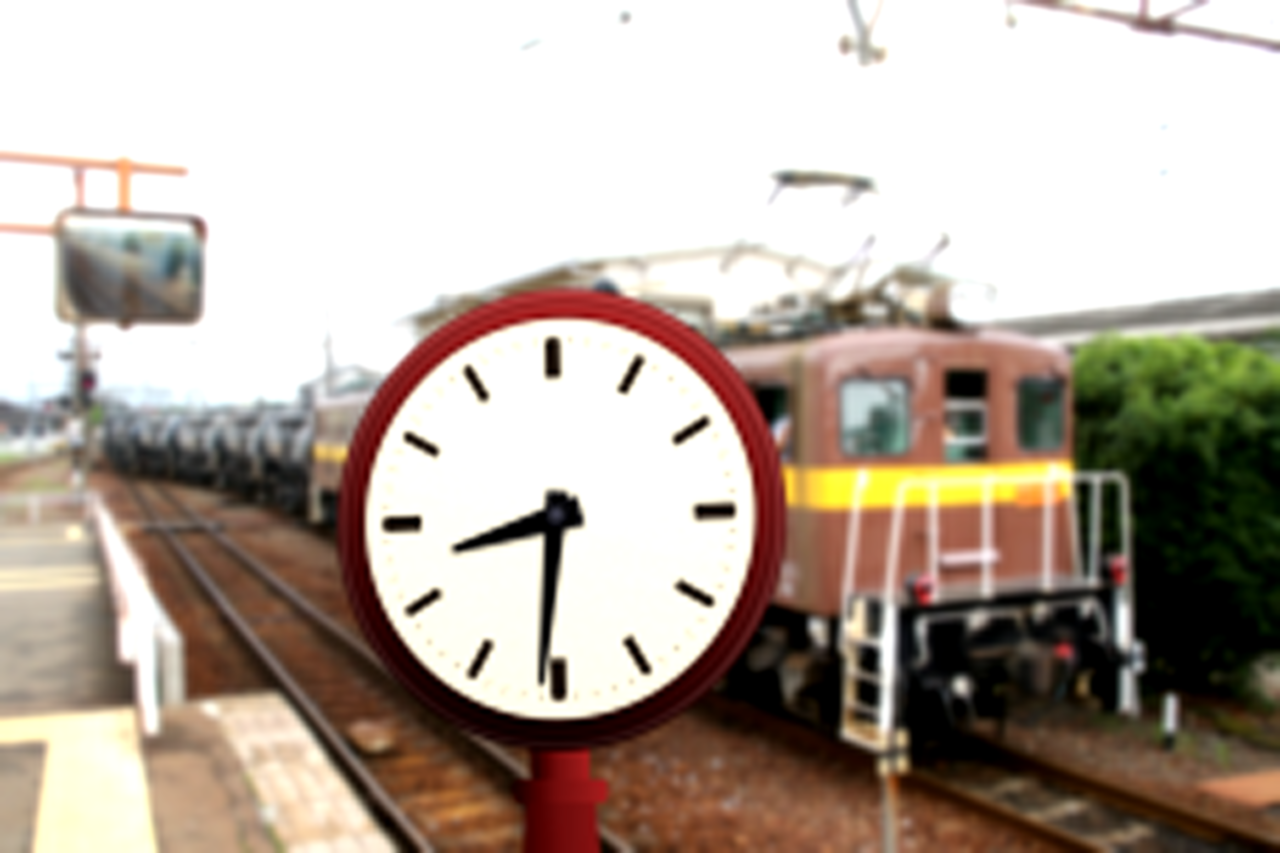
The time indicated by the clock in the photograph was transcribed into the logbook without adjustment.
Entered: 8:31
